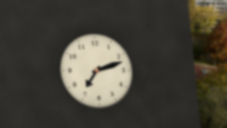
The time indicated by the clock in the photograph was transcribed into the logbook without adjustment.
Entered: 7:12
